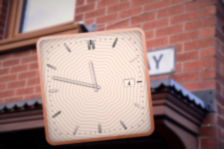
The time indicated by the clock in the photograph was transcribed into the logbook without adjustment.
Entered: 11:48
